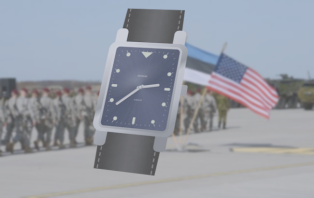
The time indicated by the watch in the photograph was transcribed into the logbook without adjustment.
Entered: 2:38
